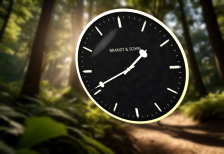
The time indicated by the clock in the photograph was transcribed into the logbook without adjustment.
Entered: 1:41
